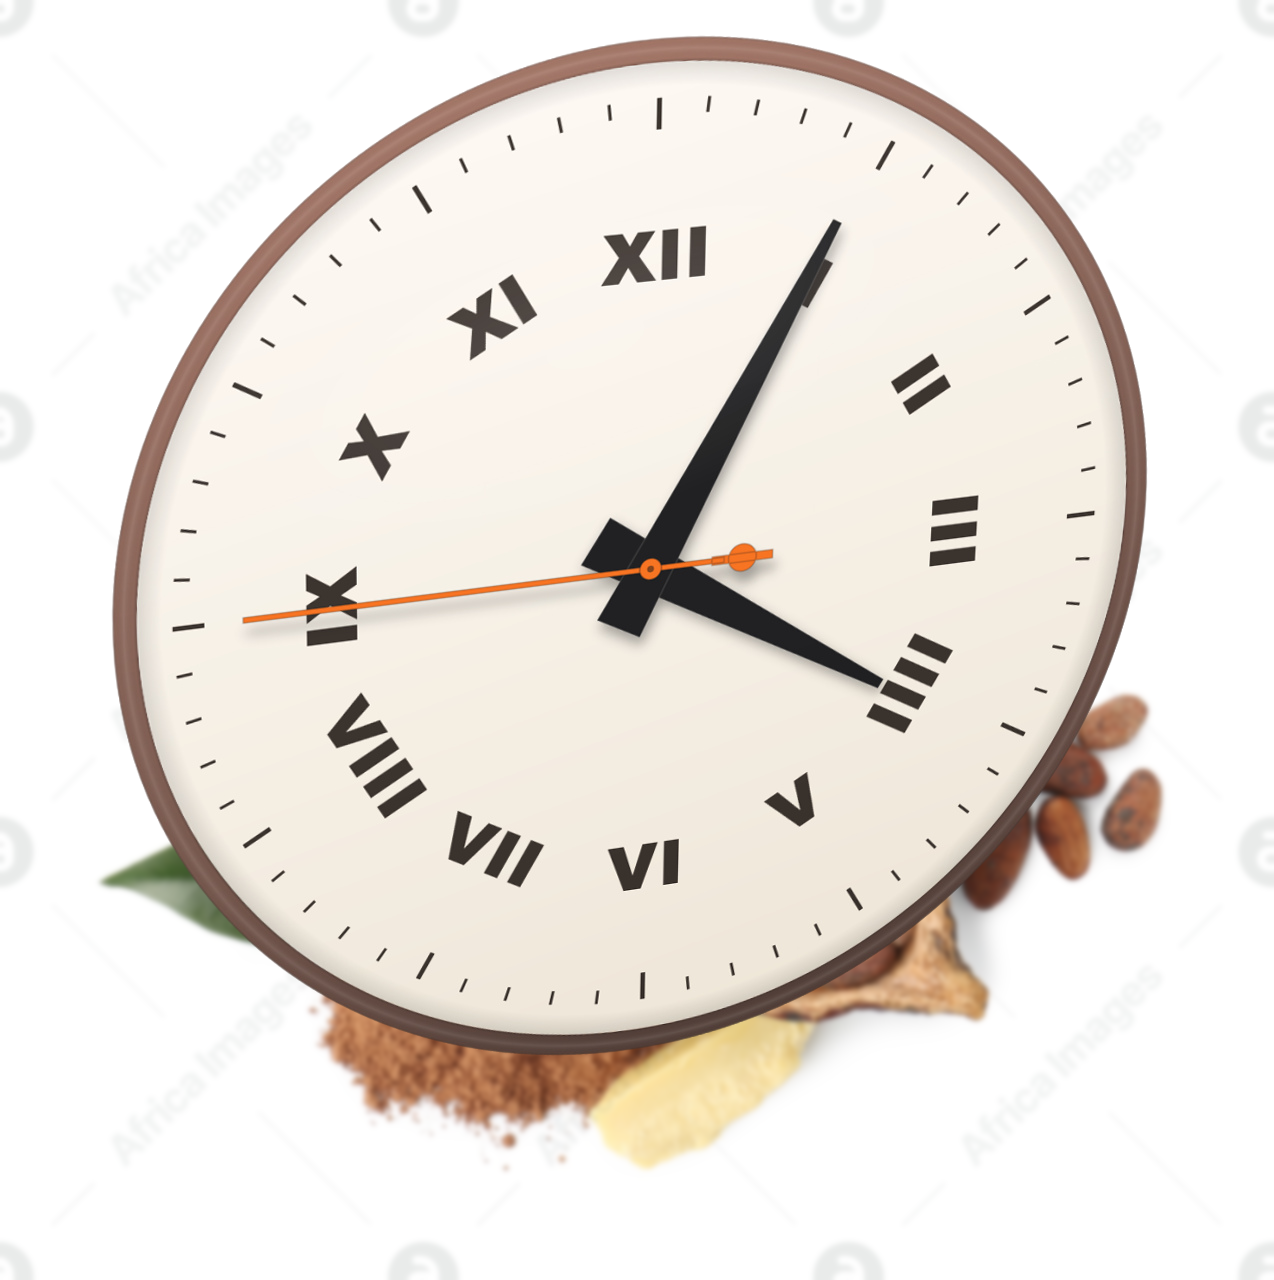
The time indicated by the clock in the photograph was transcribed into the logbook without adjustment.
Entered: 4:04:45
